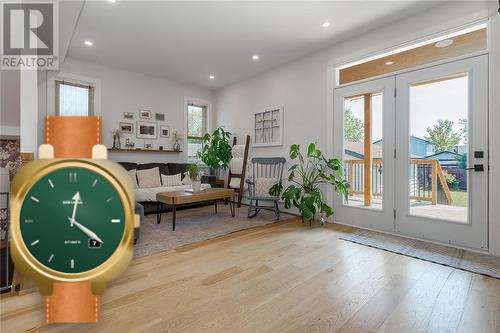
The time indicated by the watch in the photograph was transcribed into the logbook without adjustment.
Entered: 12:21
